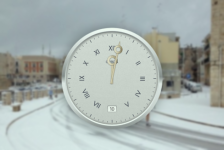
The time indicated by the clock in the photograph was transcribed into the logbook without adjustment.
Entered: 12:02
